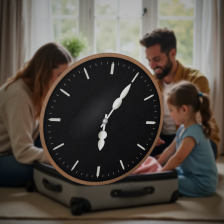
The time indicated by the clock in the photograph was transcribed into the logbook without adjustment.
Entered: 6:05
